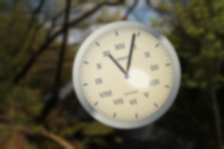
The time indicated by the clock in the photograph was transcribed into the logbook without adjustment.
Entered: 11:04
